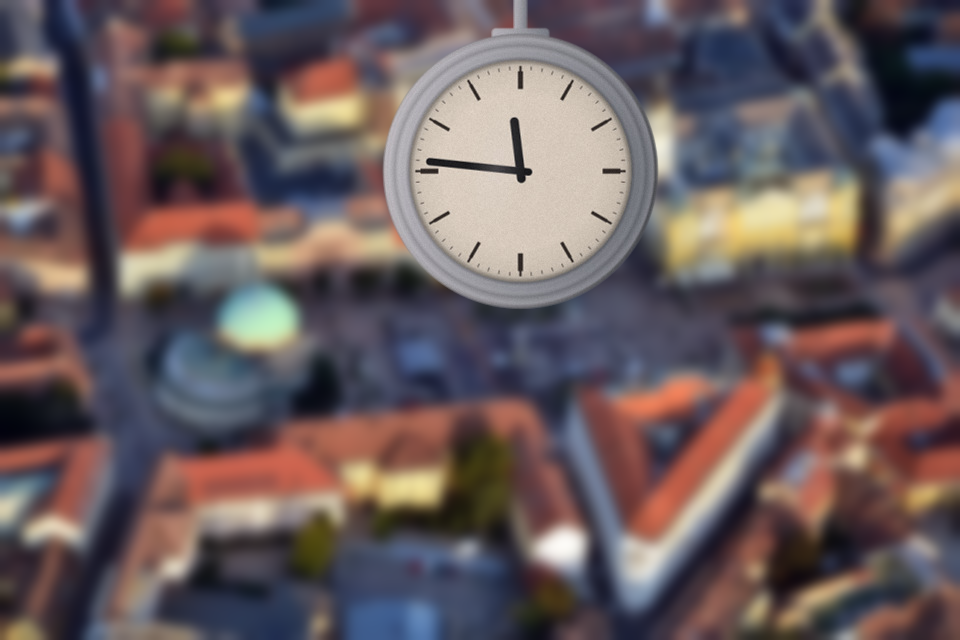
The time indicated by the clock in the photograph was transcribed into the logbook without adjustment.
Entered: 11:46
